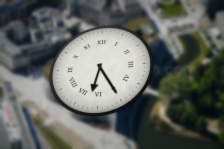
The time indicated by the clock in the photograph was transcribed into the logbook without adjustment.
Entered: 6:25
